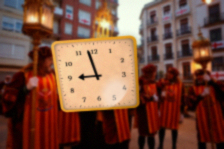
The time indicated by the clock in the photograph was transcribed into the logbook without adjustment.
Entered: 8:58
